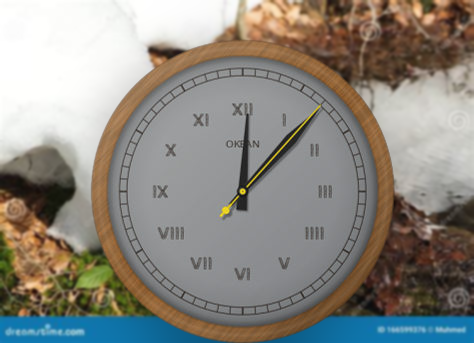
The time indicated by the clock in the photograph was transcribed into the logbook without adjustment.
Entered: 12:07:07
